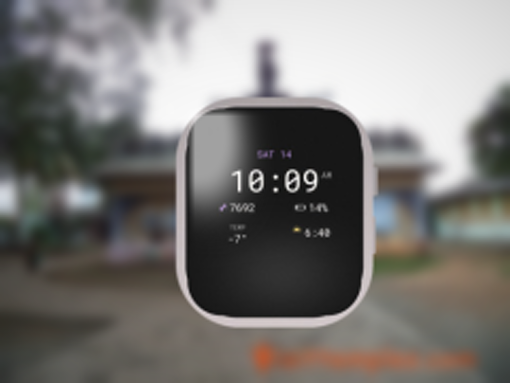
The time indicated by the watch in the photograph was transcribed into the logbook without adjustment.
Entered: 10:09
